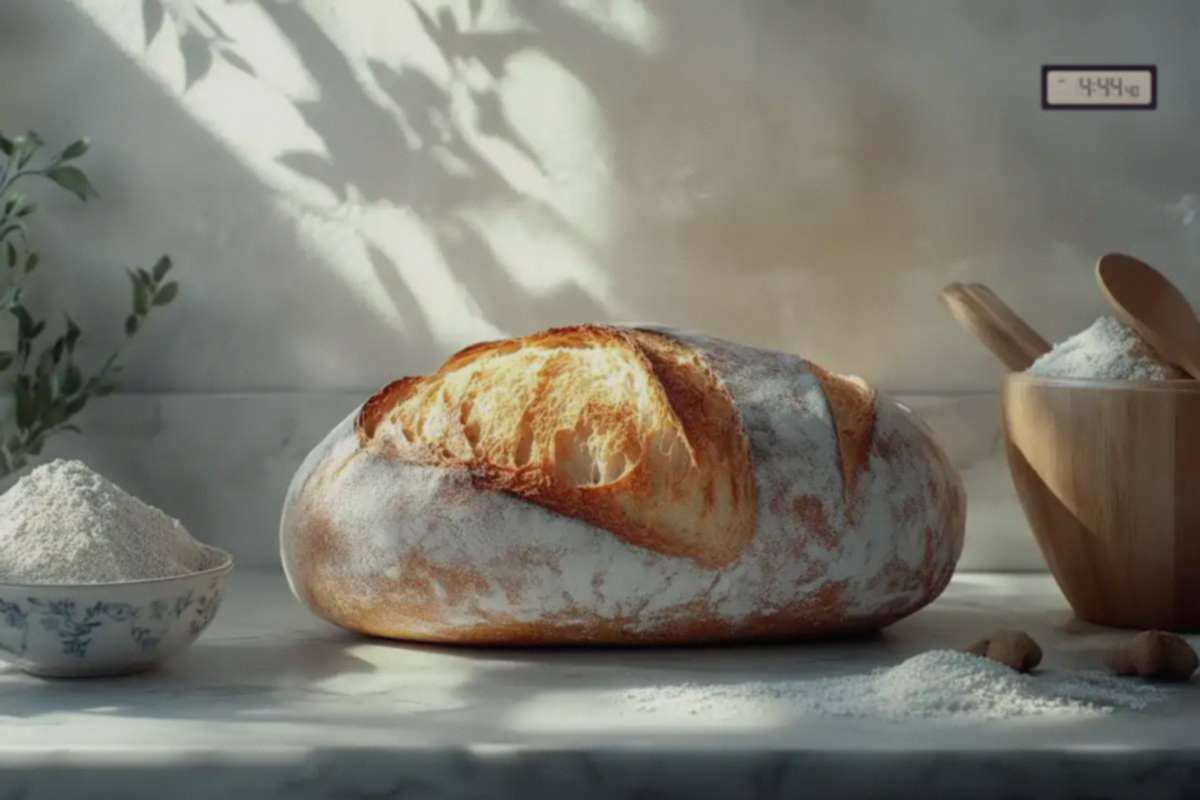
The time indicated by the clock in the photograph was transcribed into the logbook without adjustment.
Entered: 4:44
